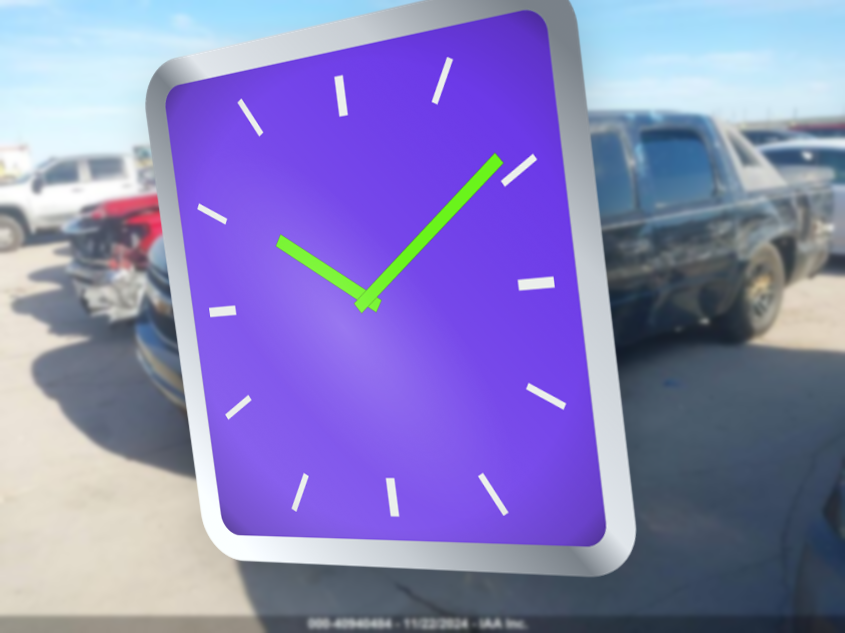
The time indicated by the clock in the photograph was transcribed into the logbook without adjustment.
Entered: 10:09
